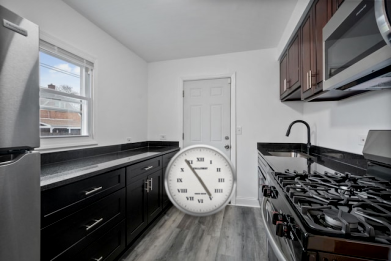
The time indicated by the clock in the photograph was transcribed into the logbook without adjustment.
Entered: 4:54
